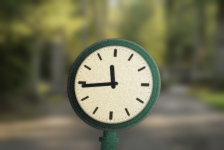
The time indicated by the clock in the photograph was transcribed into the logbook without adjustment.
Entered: 11:44
